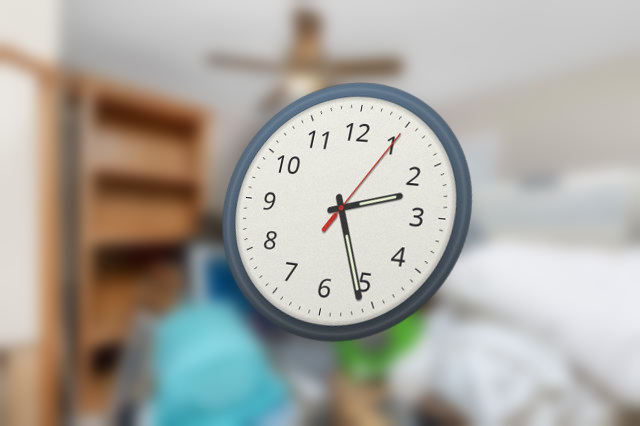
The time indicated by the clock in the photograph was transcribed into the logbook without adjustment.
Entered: 2:26:05
